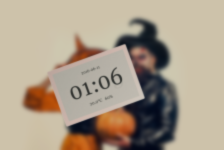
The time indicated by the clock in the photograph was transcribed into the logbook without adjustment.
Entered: 1:06
